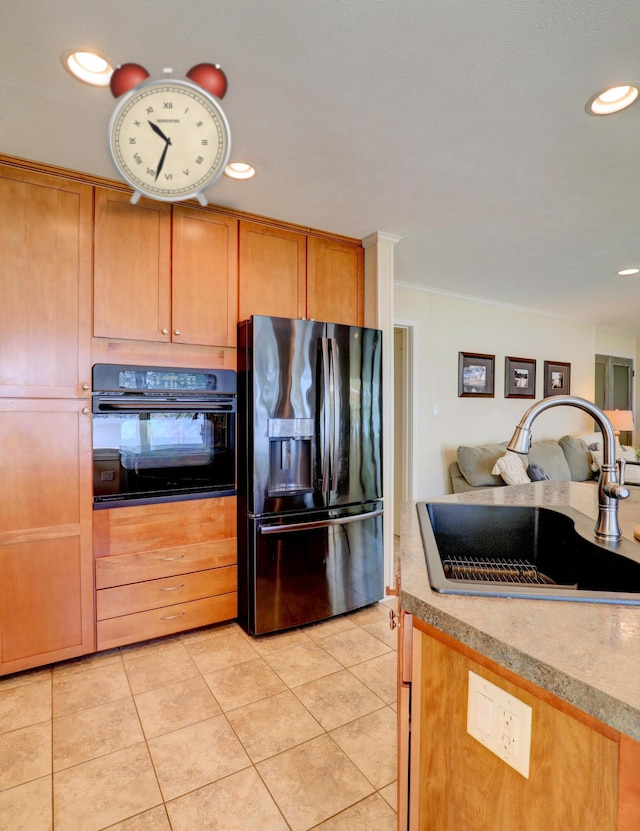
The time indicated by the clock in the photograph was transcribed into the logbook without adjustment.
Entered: 10:33
